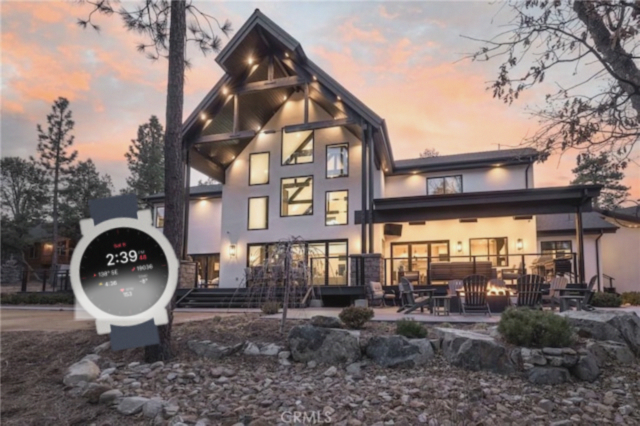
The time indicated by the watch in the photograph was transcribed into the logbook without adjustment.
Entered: 2:39
